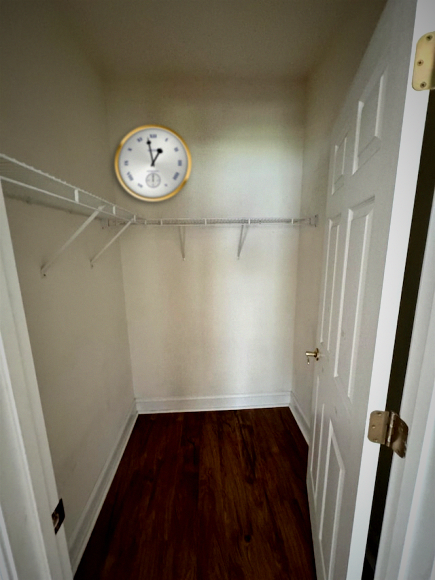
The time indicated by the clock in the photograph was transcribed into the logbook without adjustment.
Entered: 12:58
